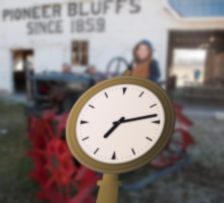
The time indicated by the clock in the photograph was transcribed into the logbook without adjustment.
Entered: 7:13
